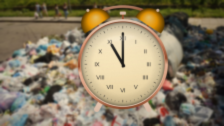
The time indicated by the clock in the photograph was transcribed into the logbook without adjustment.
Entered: 11:00
